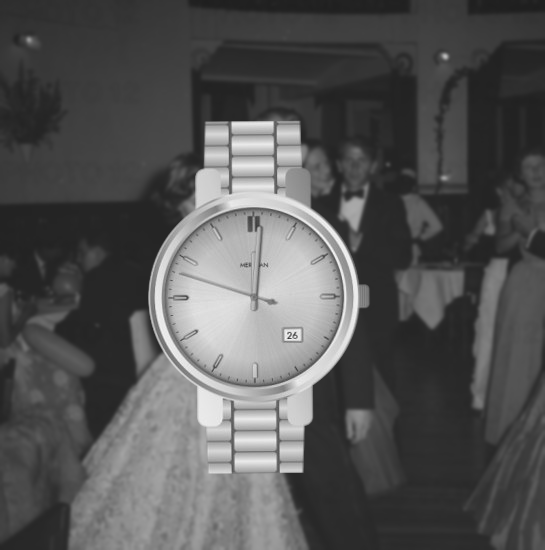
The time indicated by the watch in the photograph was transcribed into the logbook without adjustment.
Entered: 12:00:48
